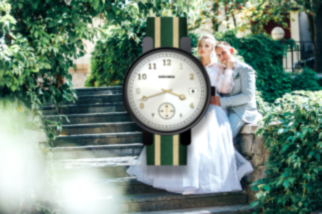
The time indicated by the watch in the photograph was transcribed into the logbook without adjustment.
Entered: 3:42
